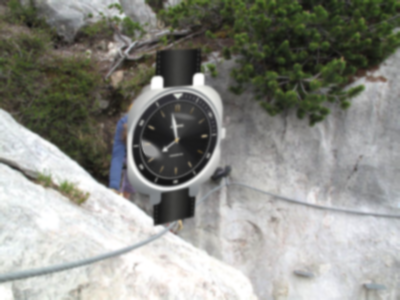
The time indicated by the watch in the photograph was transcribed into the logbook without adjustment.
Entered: 7:58
